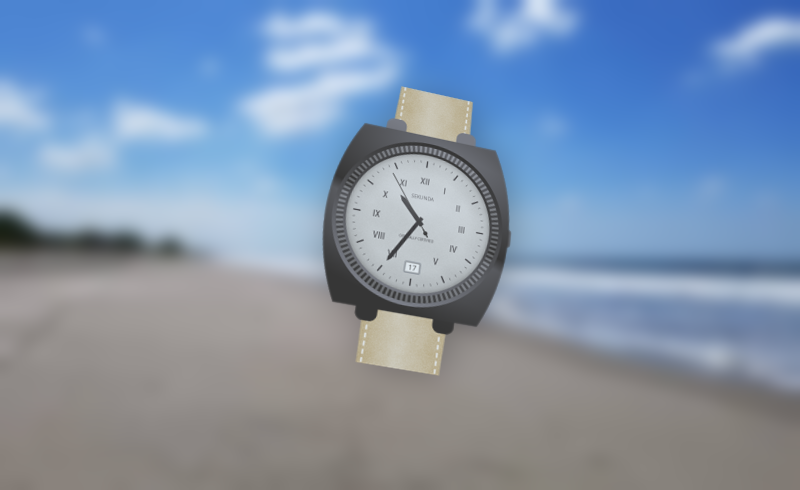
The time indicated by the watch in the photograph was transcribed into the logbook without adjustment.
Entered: 10:34:54
